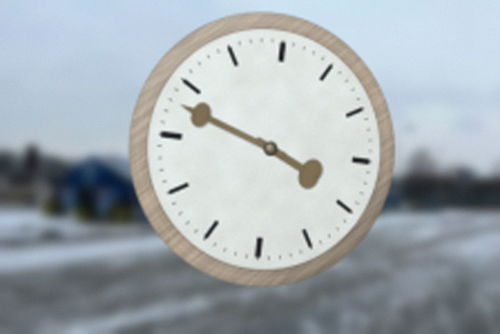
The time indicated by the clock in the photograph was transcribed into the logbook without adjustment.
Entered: 3:48
